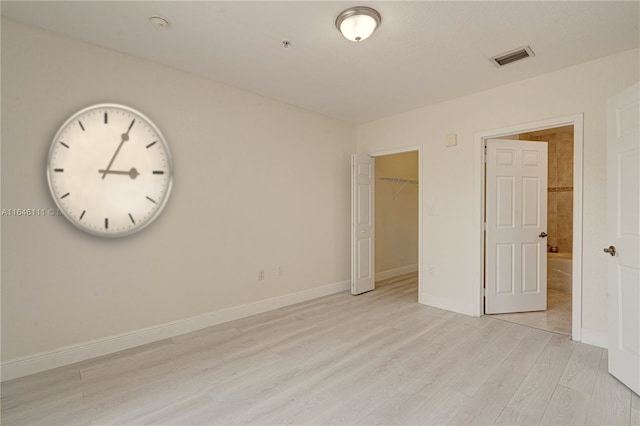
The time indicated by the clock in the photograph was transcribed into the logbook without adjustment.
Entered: 3:05
